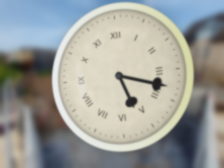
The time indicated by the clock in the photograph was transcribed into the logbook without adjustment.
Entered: 5:18
